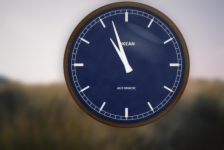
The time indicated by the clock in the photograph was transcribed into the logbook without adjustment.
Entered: 10:57
